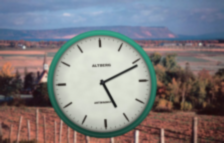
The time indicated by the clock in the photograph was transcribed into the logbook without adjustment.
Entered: 5:11
